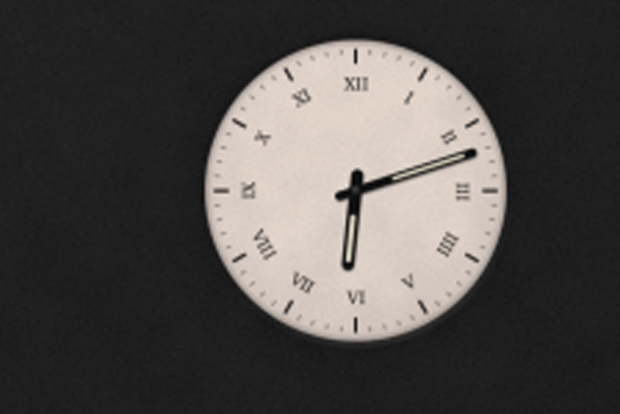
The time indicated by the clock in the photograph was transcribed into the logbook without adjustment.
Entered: 6:12
